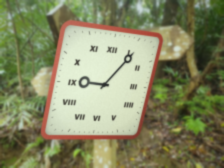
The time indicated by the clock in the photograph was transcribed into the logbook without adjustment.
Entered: 9:06
